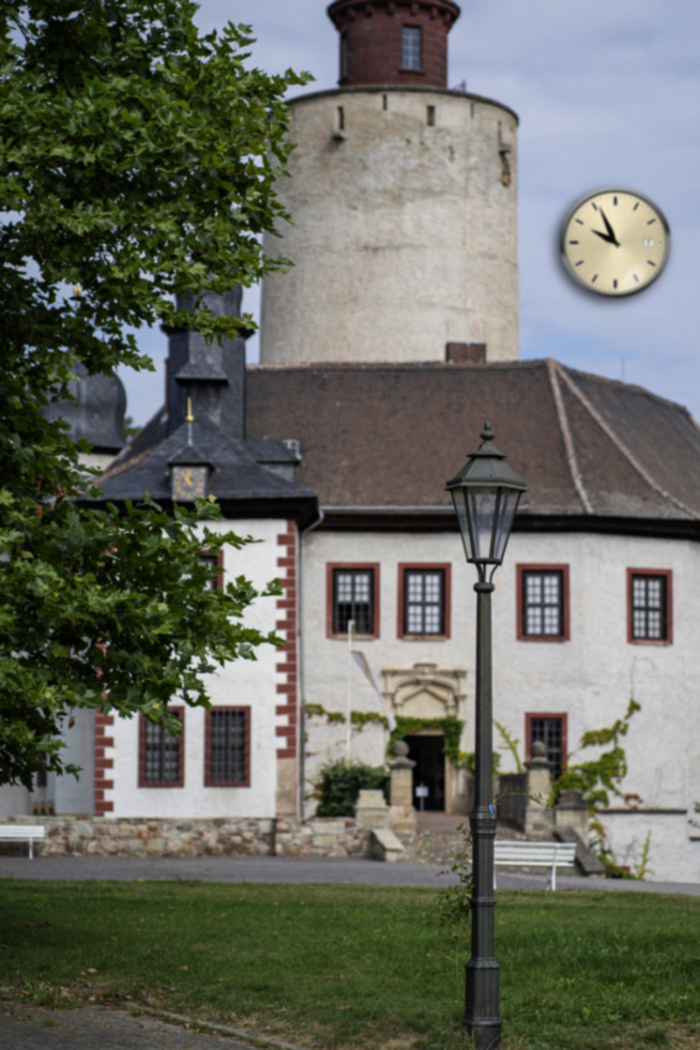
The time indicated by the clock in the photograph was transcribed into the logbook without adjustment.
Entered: 9:56
